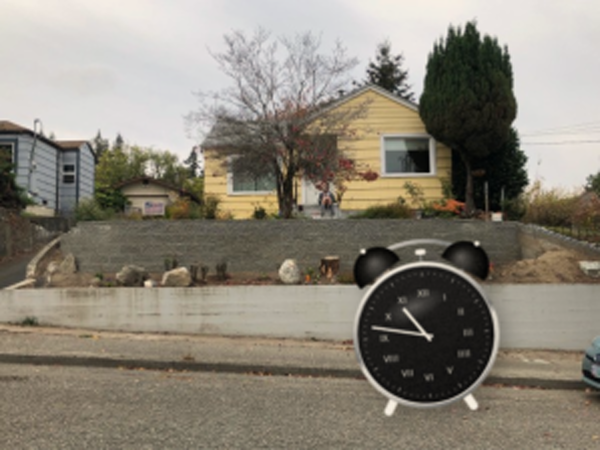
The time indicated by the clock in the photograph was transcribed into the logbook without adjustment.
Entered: 10:47
